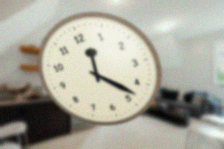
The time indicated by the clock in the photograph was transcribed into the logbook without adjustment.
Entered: 12:23
